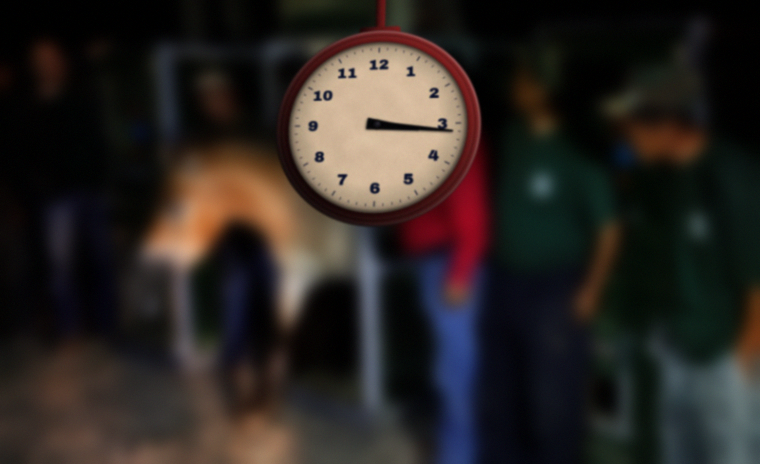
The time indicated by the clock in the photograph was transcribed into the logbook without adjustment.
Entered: 3:16
